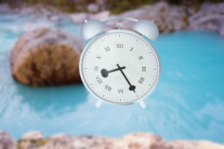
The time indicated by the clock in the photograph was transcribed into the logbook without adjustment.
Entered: 8:25
